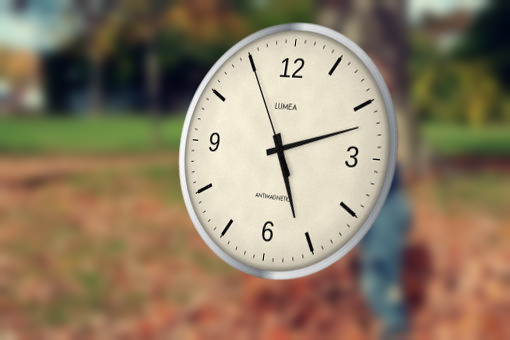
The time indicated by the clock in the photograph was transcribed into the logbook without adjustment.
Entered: 5:11:55
